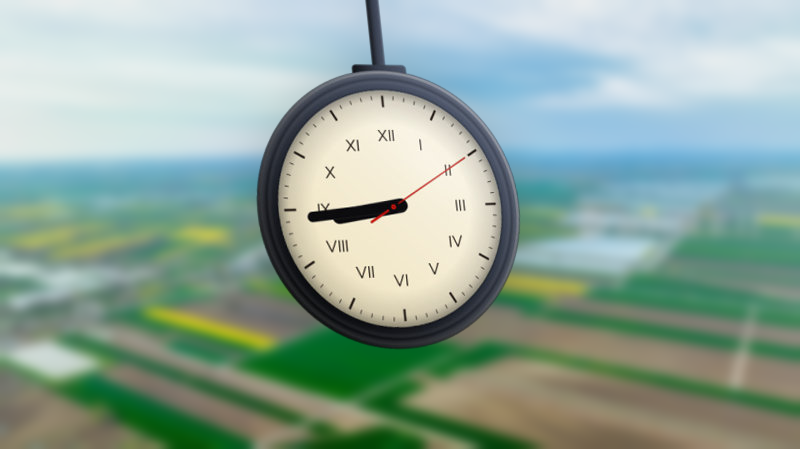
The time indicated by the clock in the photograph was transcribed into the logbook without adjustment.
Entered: 8:44:10
